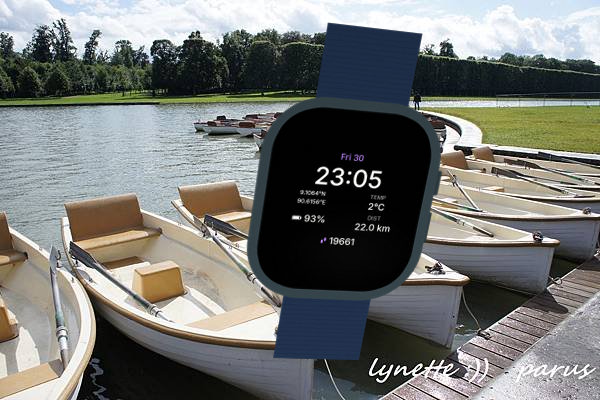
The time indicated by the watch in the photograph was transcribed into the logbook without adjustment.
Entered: 23:05
